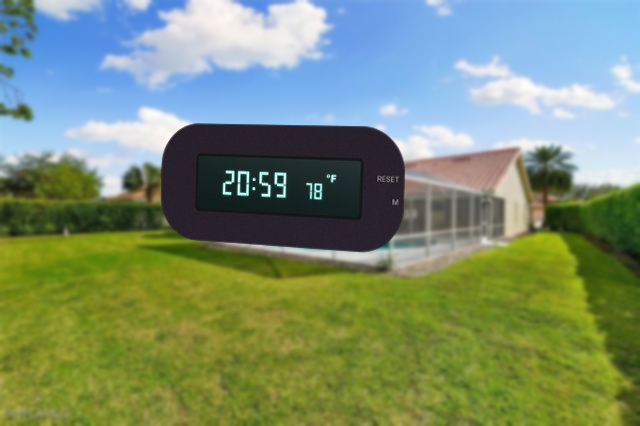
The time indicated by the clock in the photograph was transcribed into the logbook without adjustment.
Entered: 20:59
